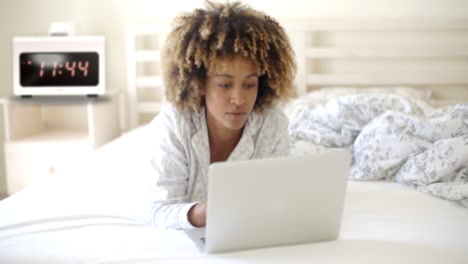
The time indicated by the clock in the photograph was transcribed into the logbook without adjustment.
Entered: 11:44
